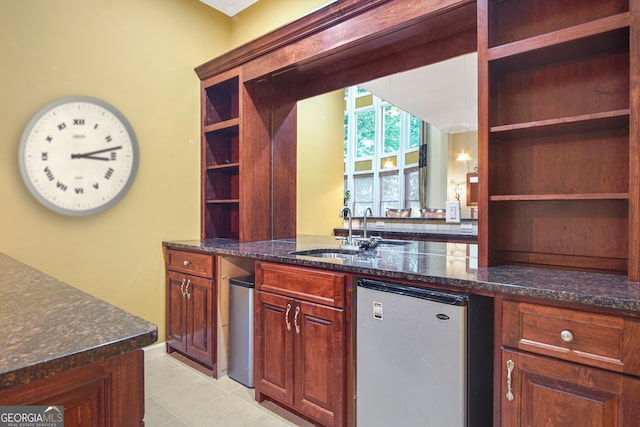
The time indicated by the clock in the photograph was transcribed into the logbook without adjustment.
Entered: 3:13
